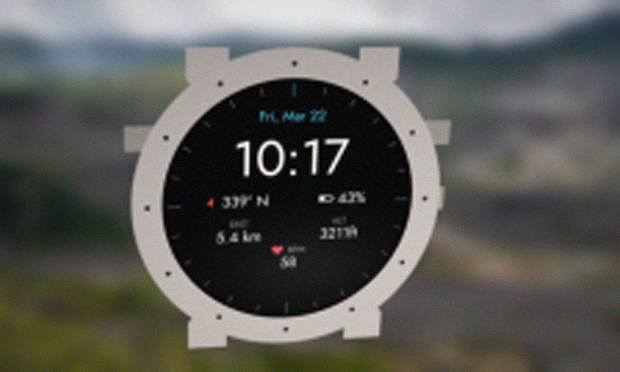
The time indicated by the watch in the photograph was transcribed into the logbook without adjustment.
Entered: 10:17
